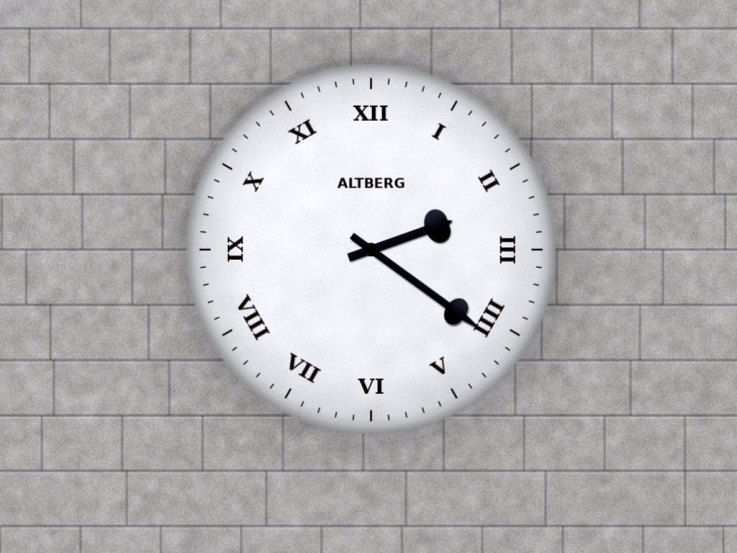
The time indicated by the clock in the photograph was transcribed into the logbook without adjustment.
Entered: 2:21
